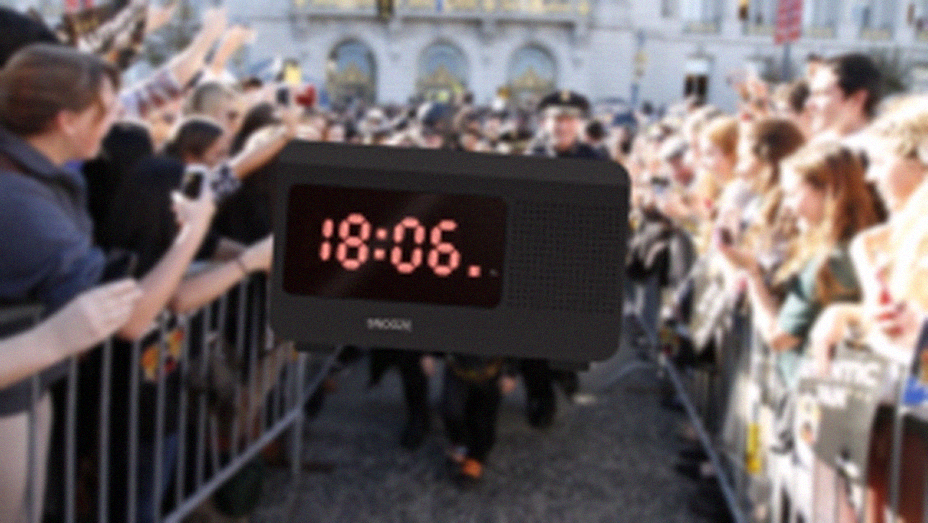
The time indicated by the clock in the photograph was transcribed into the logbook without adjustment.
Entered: 18:06
